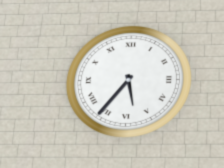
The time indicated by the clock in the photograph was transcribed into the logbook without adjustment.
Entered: 5:36
